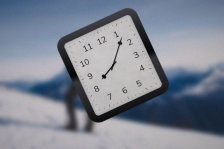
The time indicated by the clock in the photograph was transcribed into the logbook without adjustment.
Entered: 8:07
